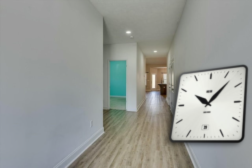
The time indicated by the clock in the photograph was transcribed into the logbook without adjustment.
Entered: 10:07
